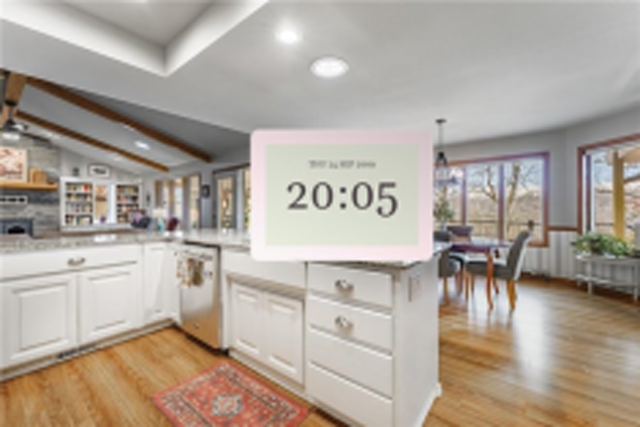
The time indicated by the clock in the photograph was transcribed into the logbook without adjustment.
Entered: 20:05
